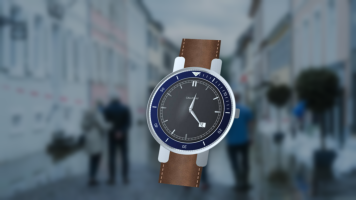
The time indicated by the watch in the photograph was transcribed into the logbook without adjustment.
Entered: 12:23
